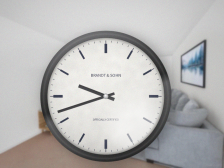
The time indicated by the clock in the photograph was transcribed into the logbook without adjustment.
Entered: 9:42
